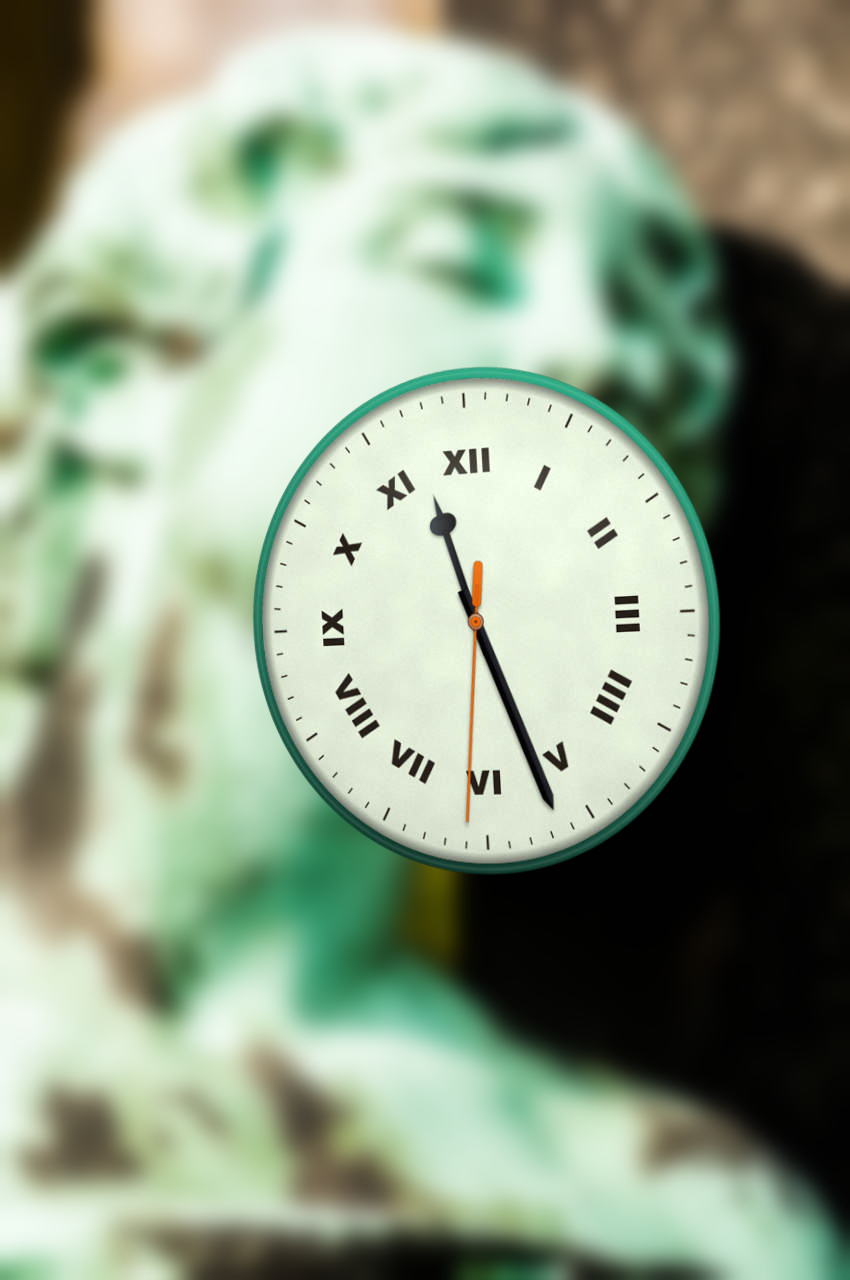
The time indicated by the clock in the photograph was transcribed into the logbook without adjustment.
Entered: 11:26:31
